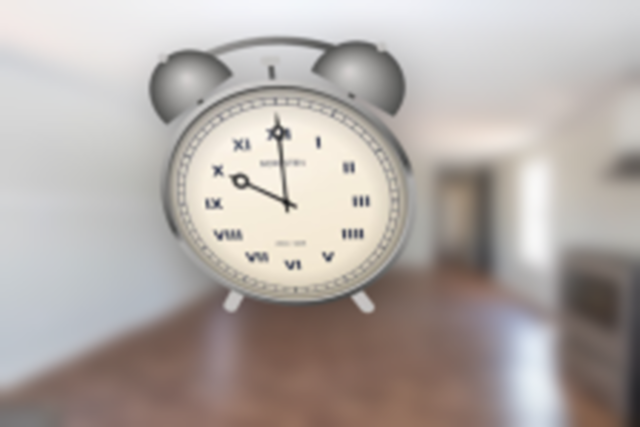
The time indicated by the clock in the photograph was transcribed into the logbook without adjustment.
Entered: 10:00
